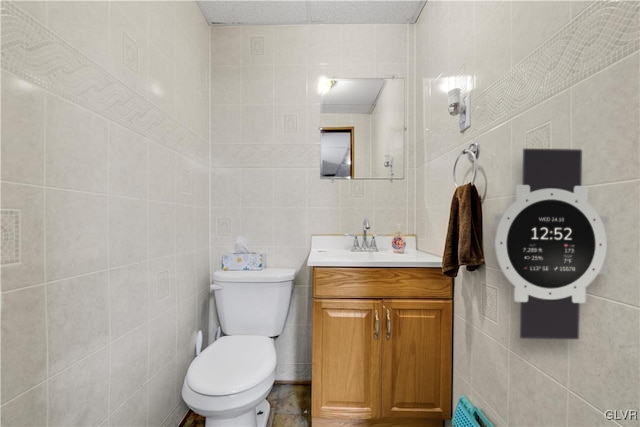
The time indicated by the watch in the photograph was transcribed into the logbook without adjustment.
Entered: 12:52
